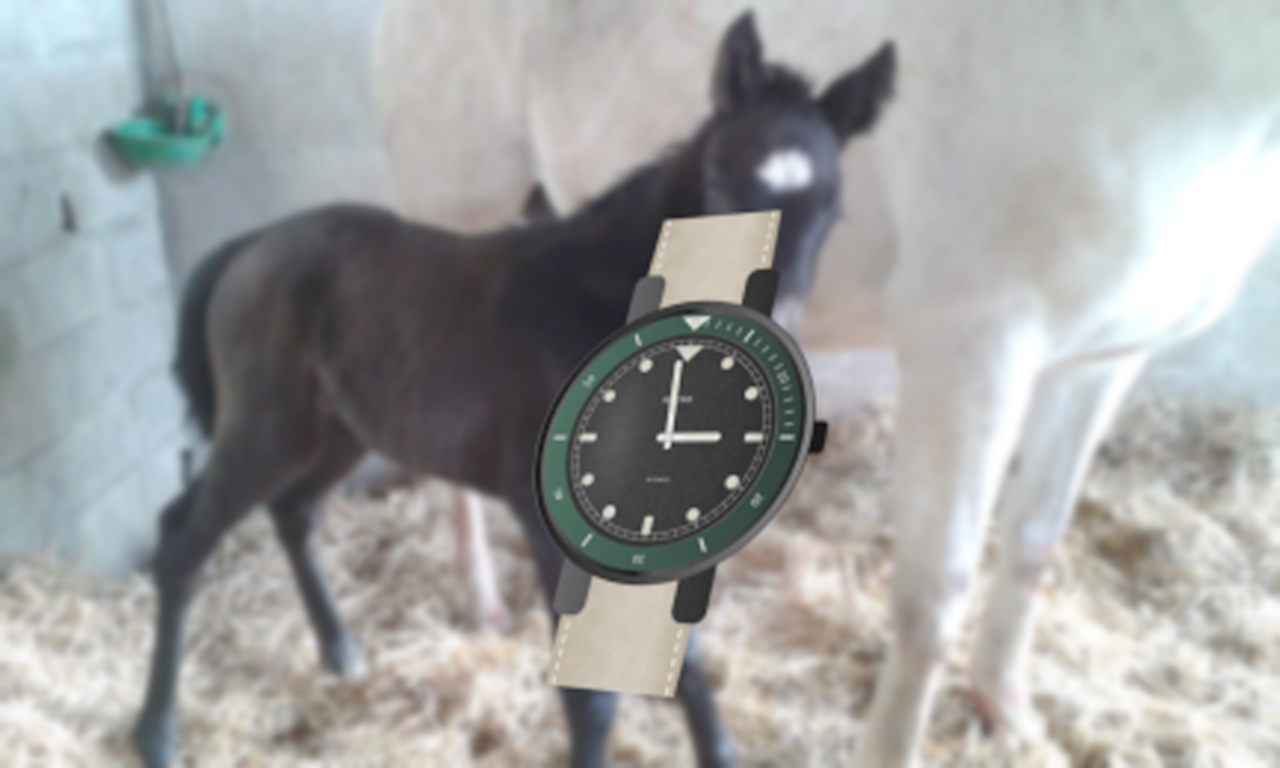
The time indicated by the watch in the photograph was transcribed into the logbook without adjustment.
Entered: 2:59
